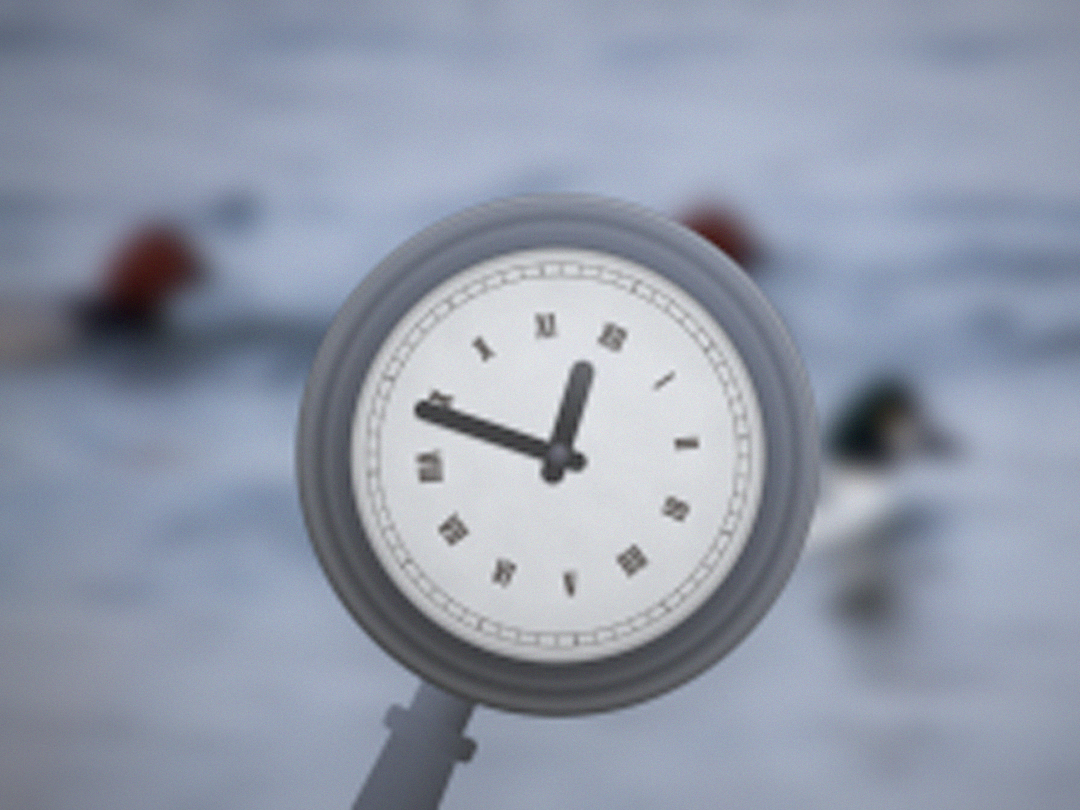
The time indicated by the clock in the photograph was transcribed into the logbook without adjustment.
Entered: 11:44
